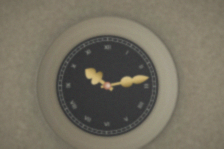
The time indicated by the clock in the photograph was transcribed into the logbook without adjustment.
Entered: 10:13
